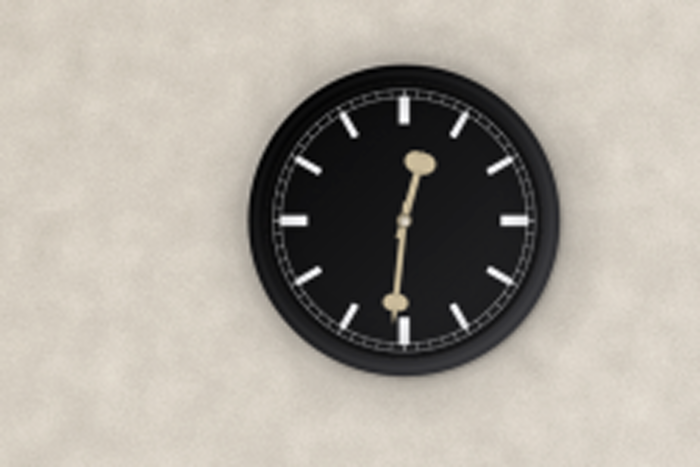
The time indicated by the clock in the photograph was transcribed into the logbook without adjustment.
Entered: 12:31
